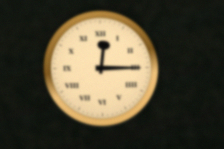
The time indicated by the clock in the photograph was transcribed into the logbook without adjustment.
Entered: 12:15
